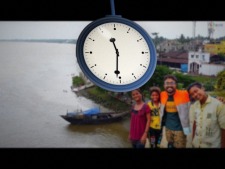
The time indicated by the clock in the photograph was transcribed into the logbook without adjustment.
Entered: 11:31
